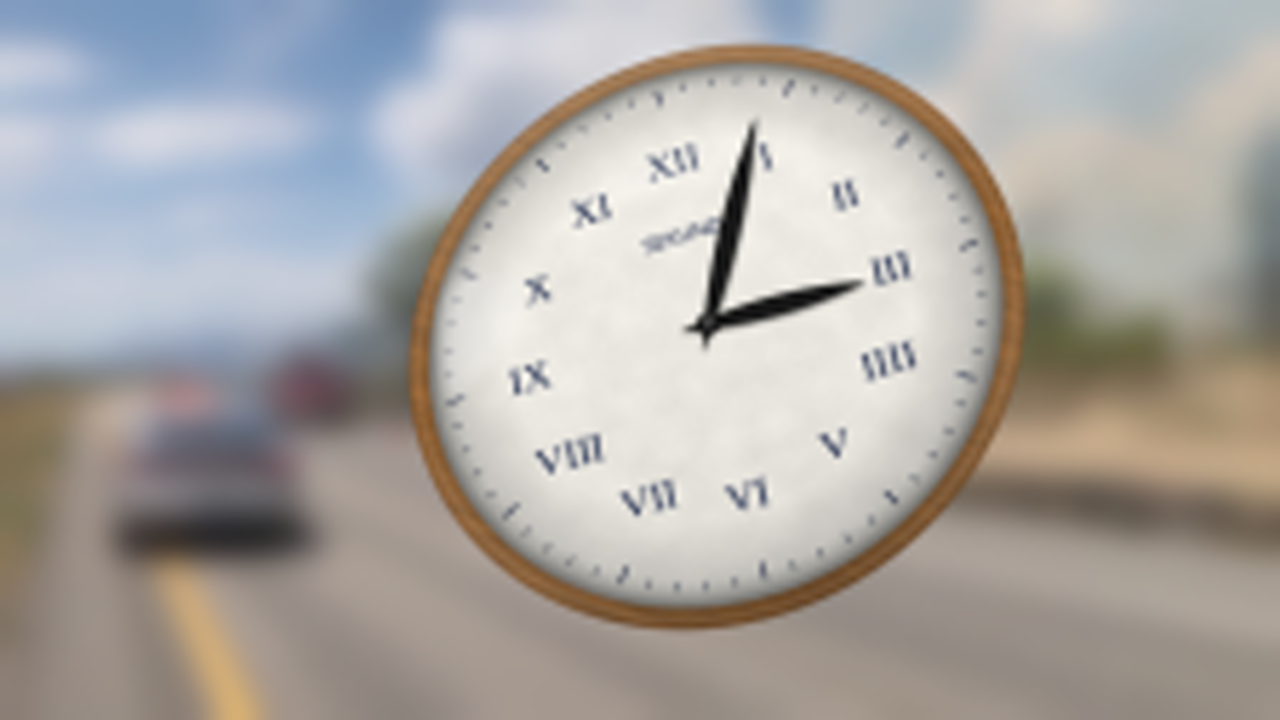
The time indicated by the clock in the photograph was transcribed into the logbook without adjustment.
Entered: 3:04
